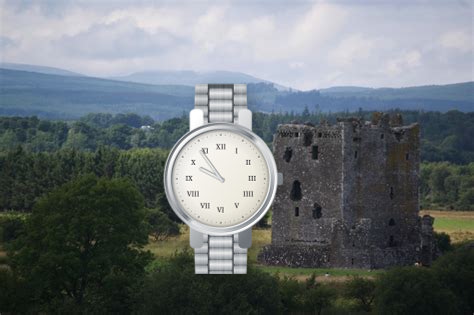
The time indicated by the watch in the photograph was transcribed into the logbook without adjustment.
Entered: 9:54
